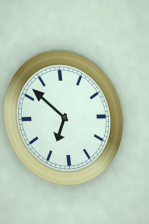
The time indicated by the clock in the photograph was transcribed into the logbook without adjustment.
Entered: 6:52
